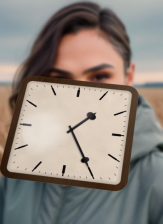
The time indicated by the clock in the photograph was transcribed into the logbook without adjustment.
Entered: 1:25
